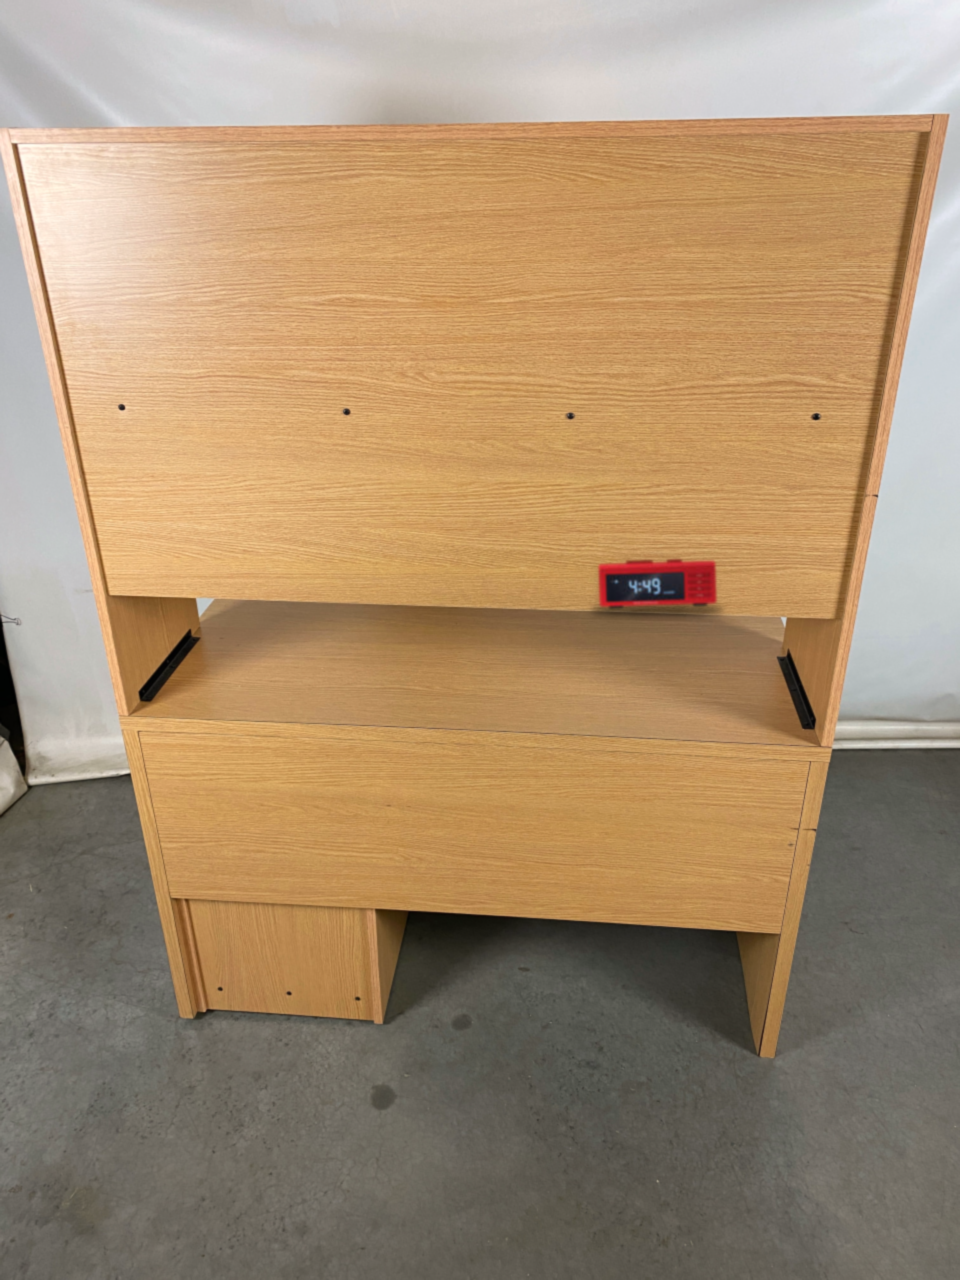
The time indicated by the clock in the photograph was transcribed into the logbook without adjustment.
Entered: 4:49
